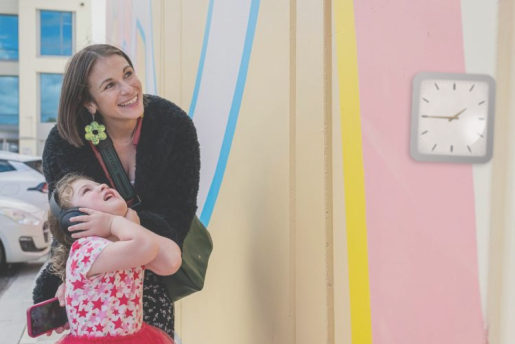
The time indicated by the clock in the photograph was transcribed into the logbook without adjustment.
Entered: 1:45
